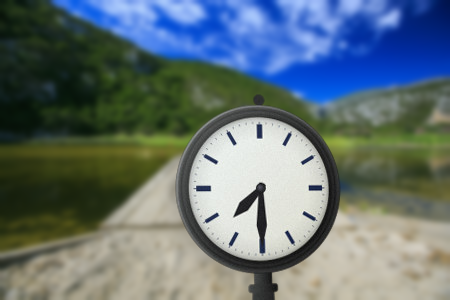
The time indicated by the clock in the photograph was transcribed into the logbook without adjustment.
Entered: 7:30
